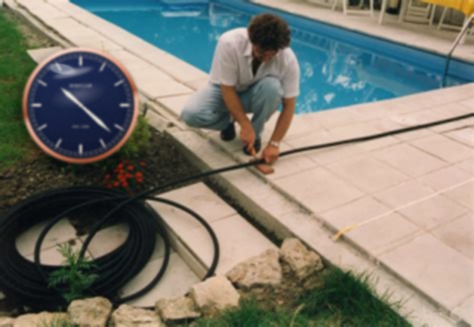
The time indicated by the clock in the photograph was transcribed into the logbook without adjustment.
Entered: 10:22
